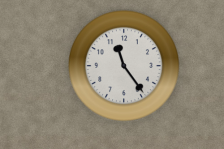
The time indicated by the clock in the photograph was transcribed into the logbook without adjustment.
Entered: 11:24
